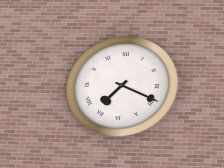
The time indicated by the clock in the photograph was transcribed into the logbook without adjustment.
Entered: 7:19
